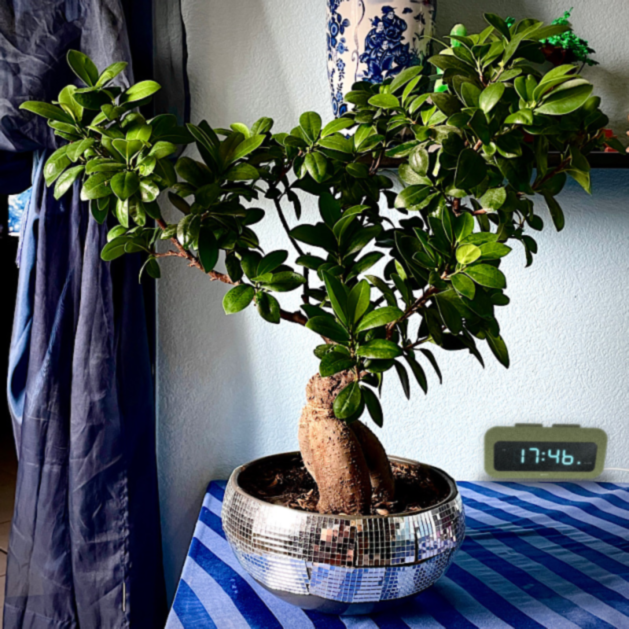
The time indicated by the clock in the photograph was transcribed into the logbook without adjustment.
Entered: 17:46
